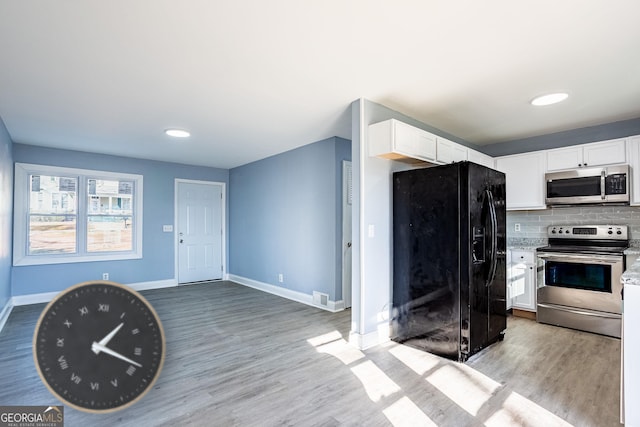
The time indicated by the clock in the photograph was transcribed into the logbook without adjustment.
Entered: 1:18
